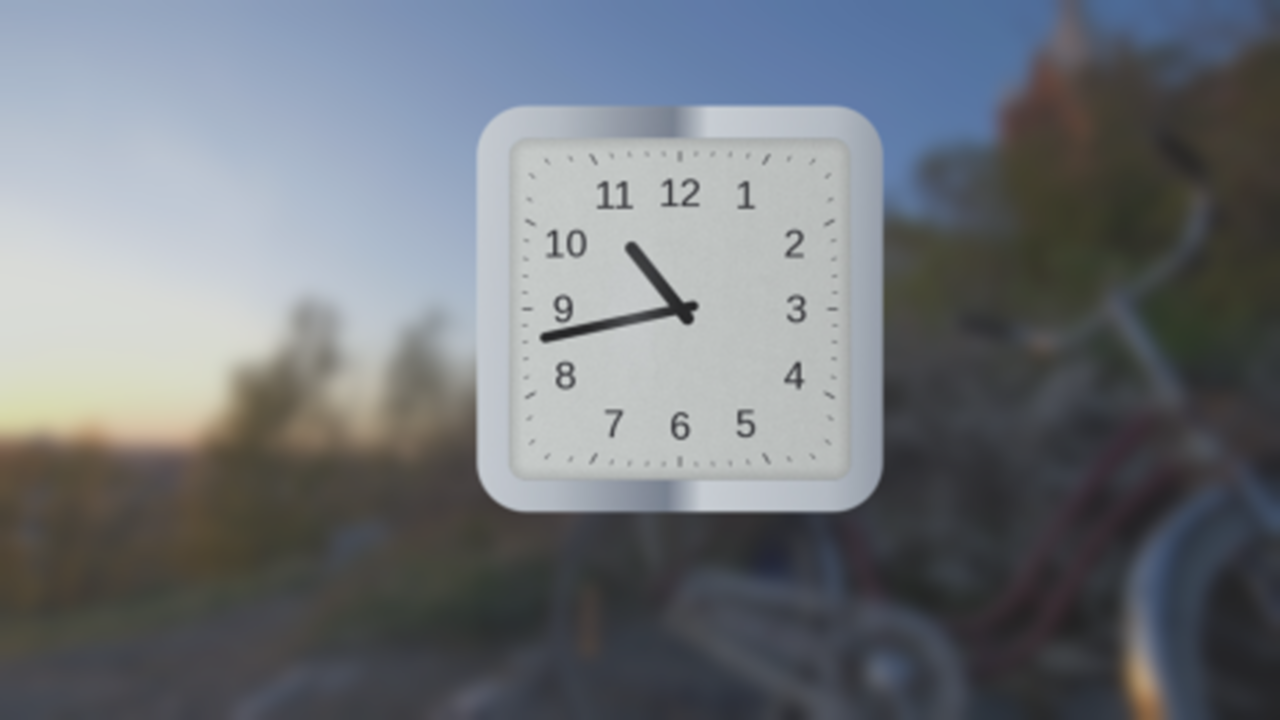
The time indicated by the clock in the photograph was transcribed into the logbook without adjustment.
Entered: 10:43
